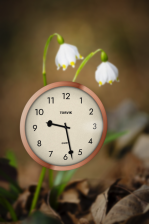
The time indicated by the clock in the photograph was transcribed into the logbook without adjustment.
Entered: 9:28
